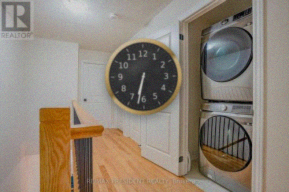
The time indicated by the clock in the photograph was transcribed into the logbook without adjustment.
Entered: 6:32
